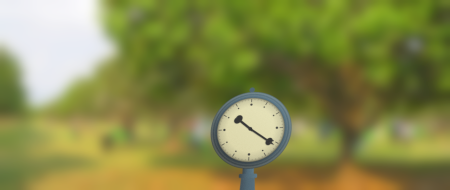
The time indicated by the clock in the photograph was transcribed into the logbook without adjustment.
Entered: 10:21
